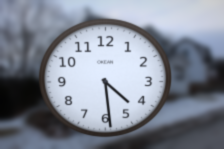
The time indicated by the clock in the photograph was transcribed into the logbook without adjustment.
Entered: 4:29
